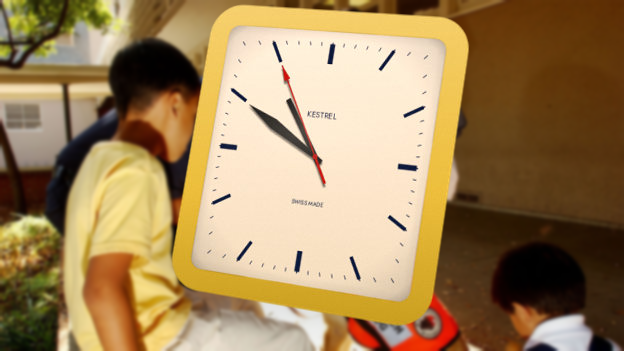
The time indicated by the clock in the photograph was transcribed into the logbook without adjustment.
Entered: 10:49:55
